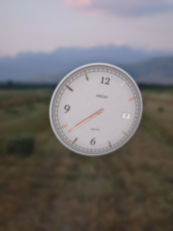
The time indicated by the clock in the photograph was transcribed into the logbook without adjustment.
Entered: 7:38
